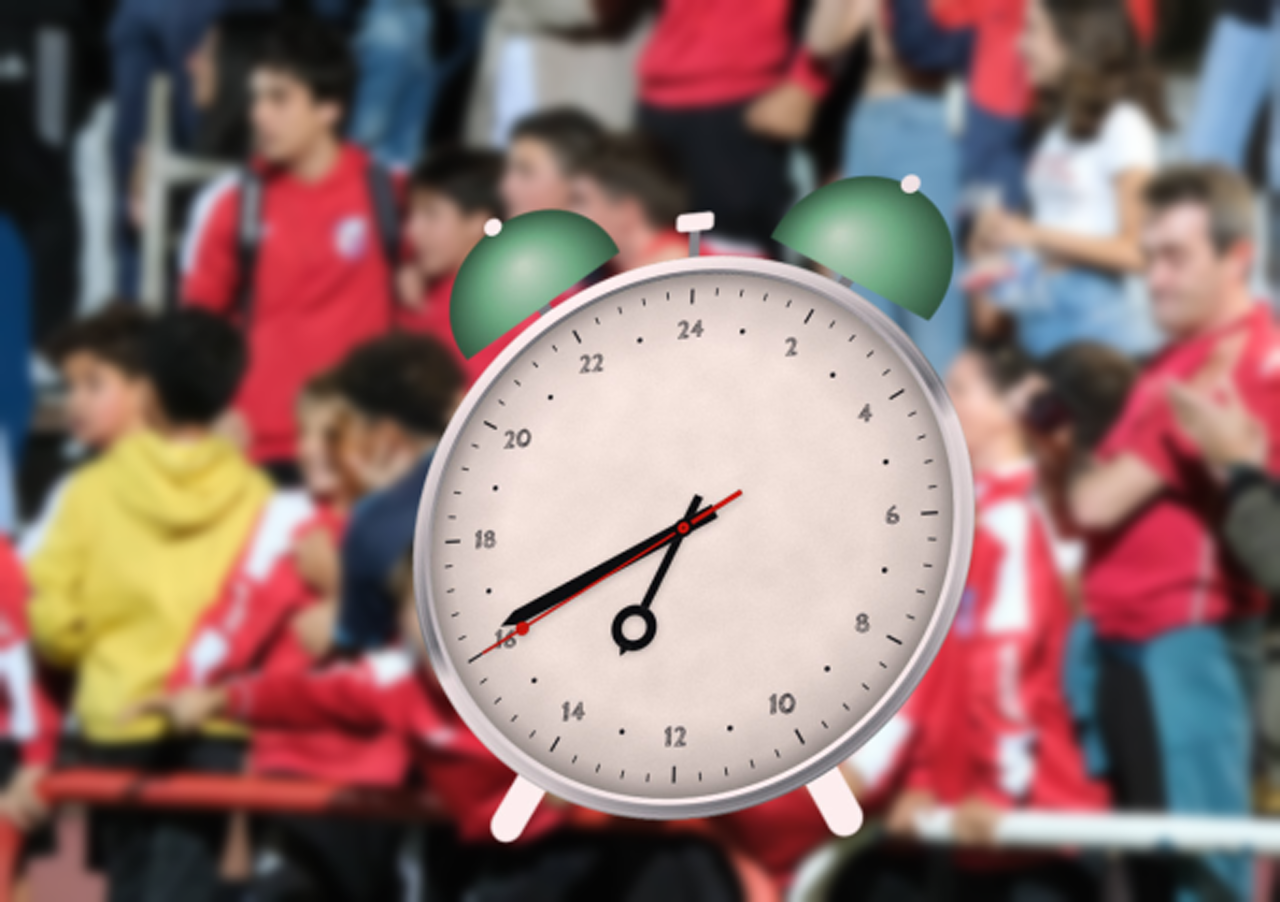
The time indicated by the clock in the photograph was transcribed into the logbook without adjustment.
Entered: 13:40:40
